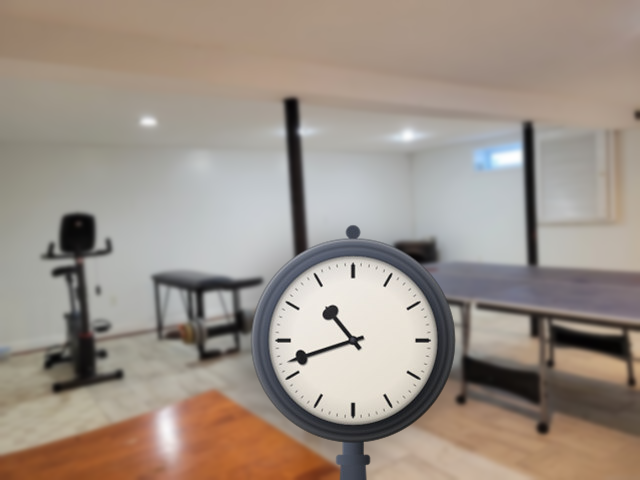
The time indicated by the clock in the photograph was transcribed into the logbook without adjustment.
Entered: 10:42
